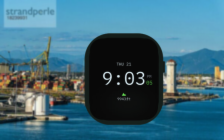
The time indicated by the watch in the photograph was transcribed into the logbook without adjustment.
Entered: 9:03
